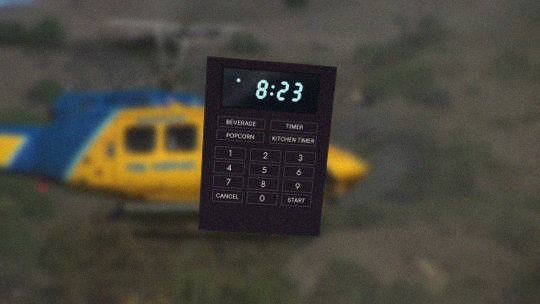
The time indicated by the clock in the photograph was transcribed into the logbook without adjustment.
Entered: 8:23
